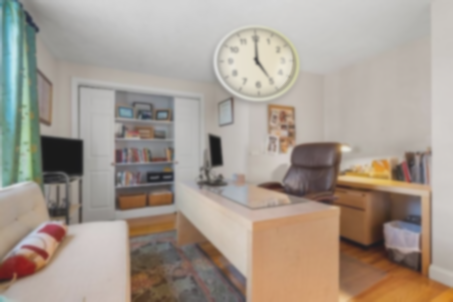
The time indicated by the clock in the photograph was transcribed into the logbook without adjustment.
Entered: 5:00
